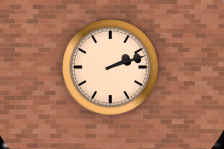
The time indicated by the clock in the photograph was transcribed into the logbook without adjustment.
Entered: 2:12
